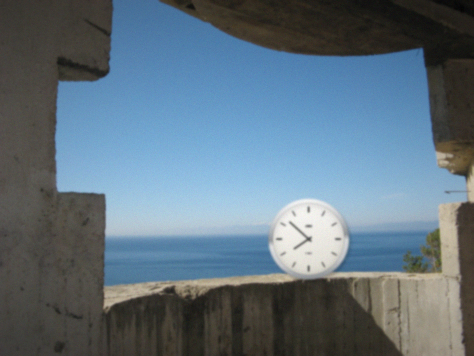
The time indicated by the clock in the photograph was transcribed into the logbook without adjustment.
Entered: 7:52
